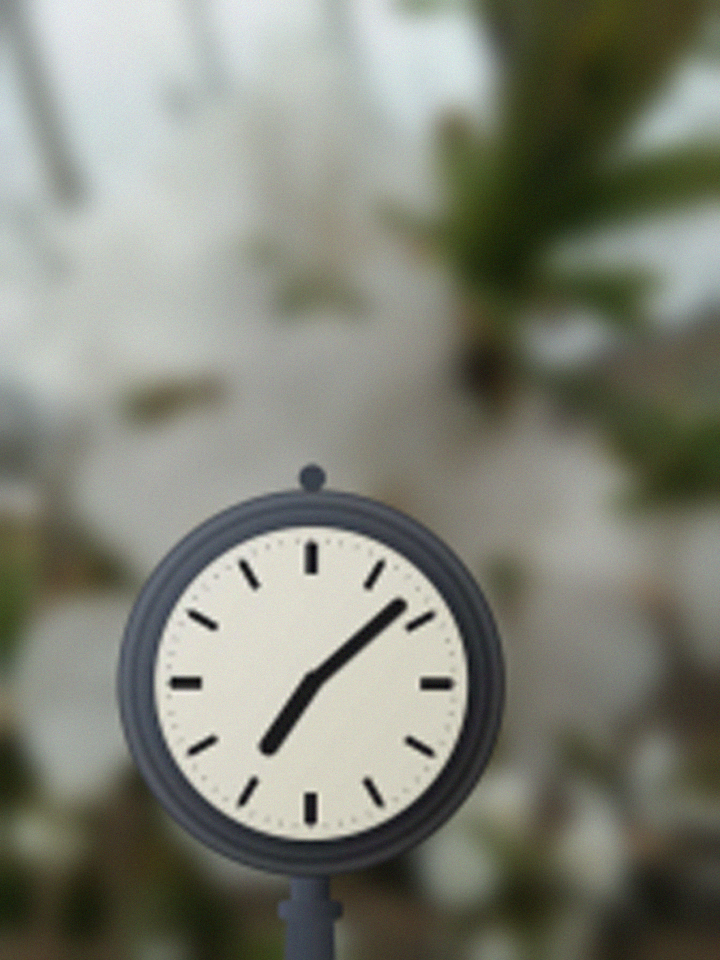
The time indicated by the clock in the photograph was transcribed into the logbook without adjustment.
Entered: 7:08
